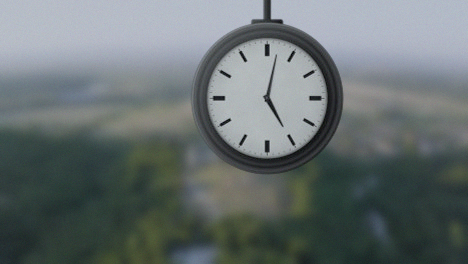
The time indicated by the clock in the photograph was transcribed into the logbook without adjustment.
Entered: 5:02
